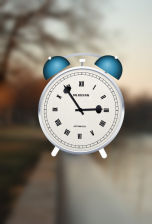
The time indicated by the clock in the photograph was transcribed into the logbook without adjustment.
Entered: 2:54
